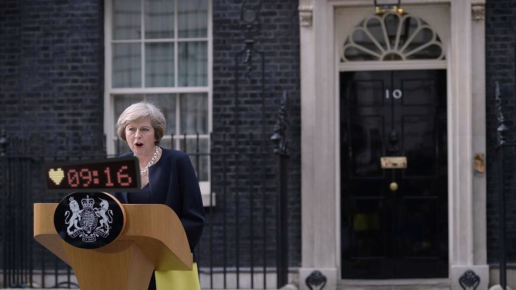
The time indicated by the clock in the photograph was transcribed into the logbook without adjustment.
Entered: 9:16
